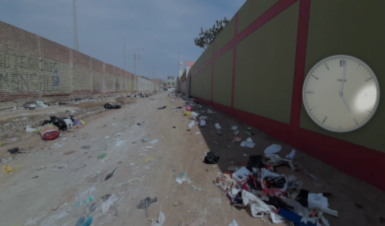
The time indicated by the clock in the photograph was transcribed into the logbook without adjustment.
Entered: 5:01
